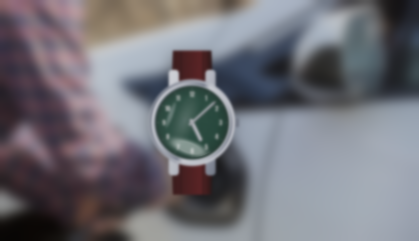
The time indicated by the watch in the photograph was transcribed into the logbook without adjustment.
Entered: 5:08
